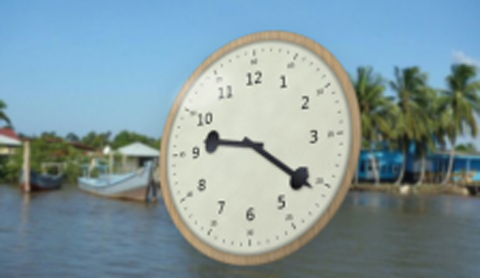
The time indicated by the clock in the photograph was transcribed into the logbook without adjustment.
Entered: 9:21
